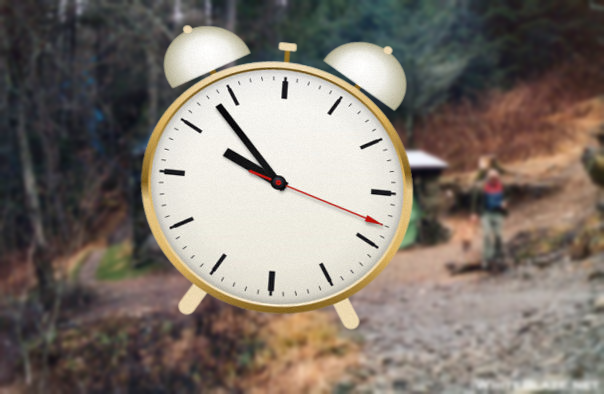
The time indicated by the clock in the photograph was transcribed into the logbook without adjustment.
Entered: 9:53:18
